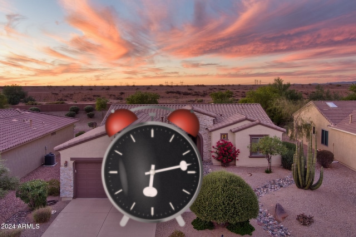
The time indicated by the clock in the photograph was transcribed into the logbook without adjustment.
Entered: 6:13
